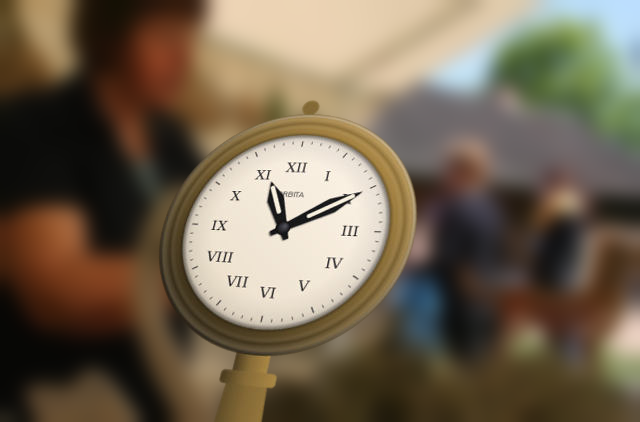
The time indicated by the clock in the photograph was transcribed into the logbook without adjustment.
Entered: 11:10
